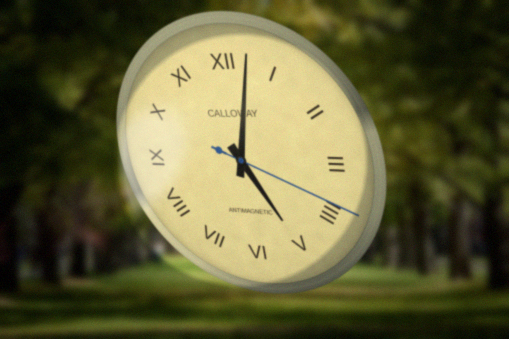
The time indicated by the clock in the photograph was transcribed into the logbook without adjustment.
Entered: 5:02:19
